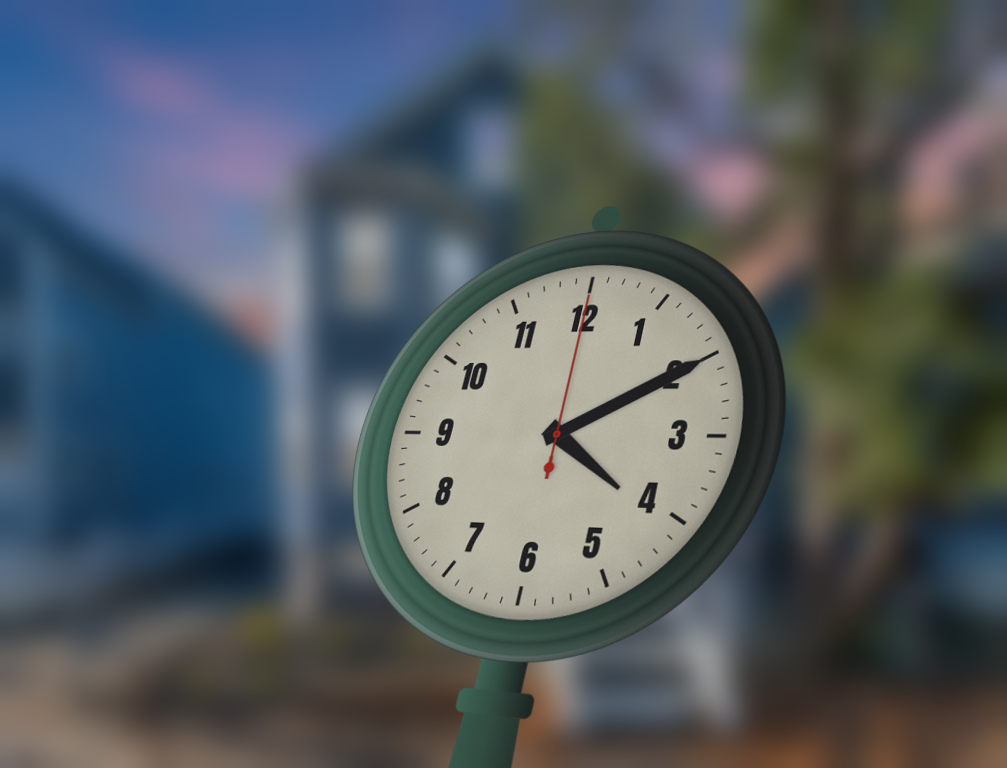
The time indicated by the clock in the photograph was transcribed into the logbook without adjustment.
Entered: 4:10:00
